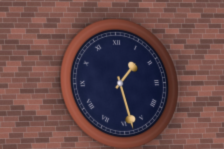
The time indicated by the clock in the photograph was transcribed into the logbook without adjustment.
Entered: 1:28
